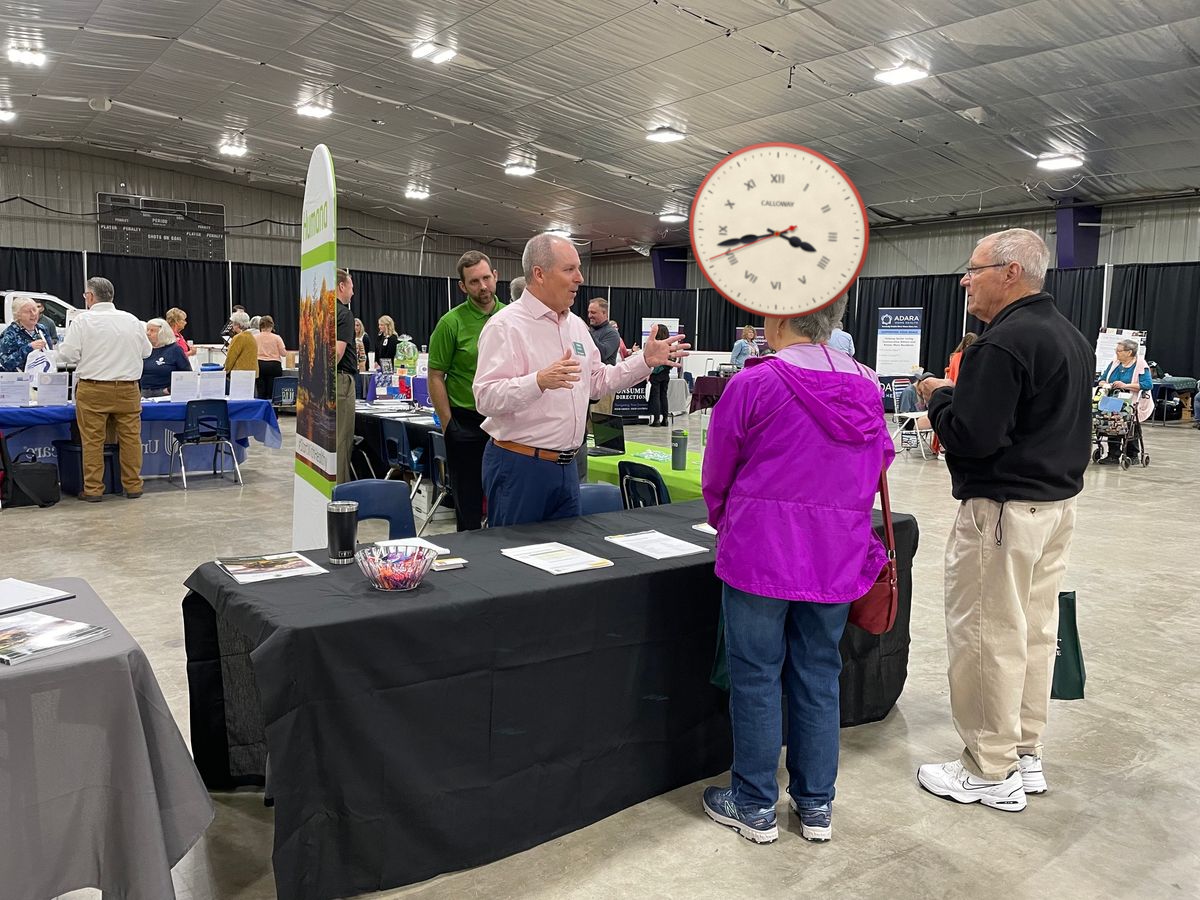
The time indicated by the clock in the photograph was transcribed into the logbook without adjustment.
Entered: 3:42:41
